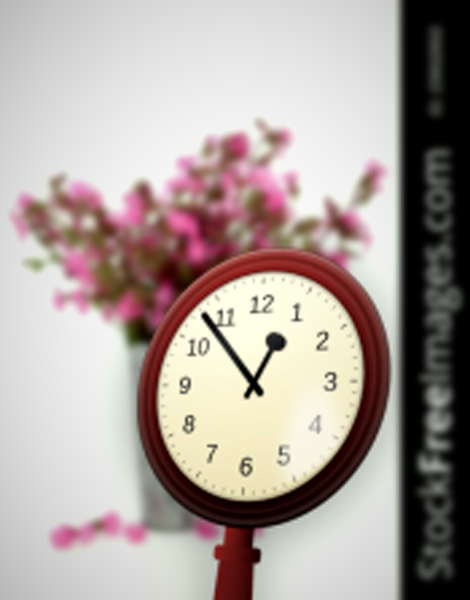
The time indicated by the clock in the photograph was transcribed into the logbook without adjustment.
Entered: 12:53
